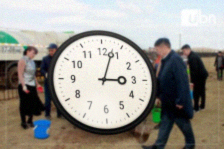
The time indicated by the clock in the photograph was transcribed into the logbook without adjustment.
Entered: 3:03
